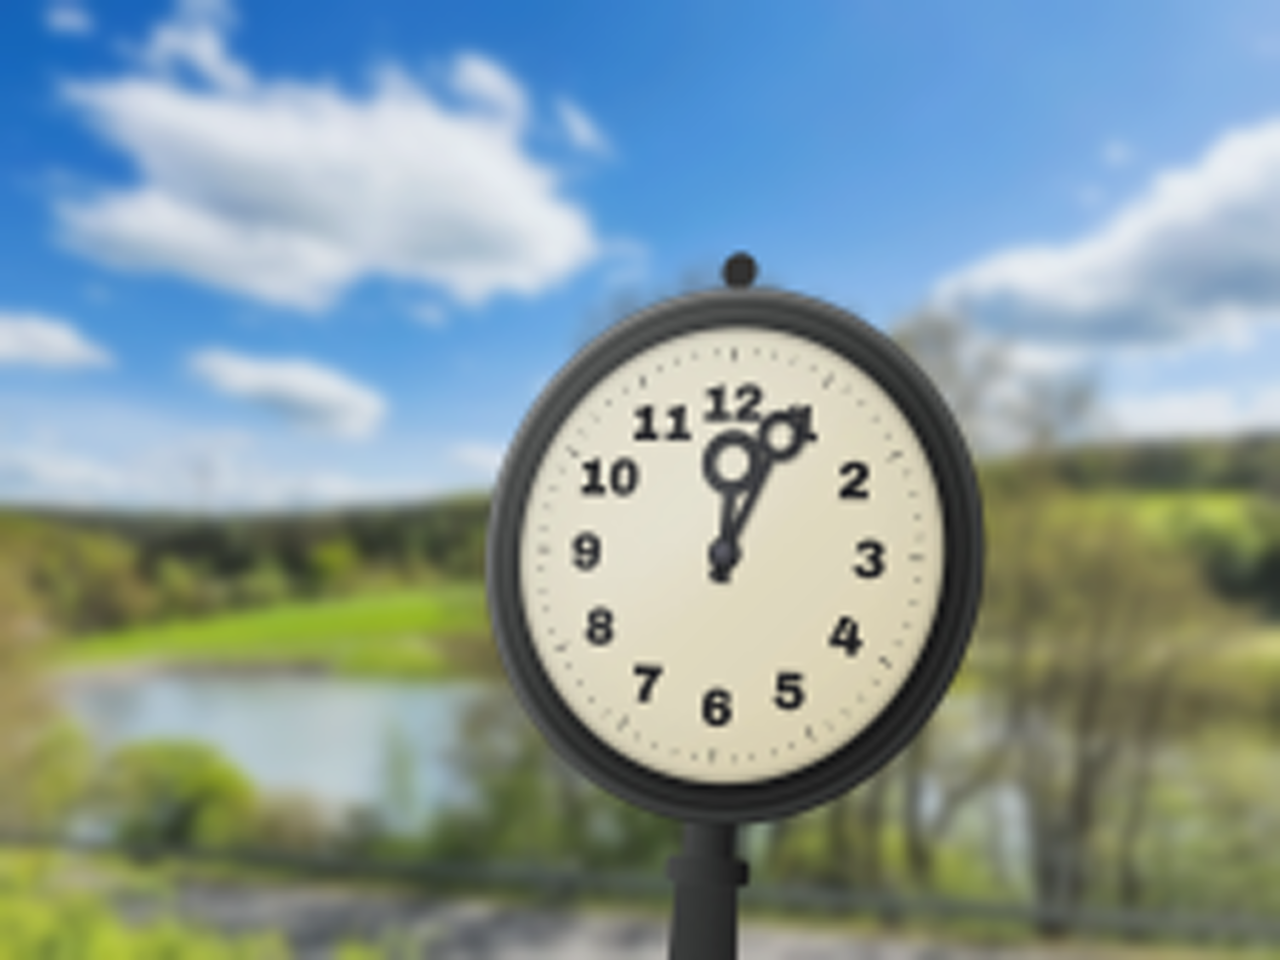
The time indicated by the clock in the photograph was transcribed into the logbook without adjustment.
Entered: 12:04
